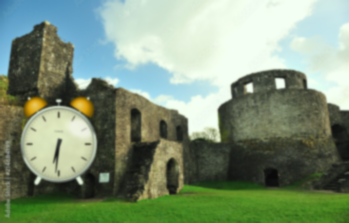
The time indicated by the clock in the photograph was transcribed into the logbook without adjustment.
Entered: 6:31
